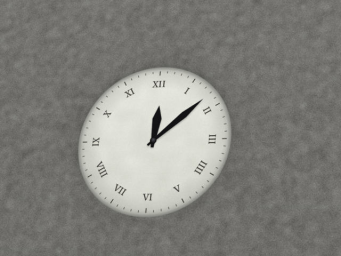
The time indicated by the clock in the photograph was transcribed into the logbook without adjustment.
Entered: 12:08
